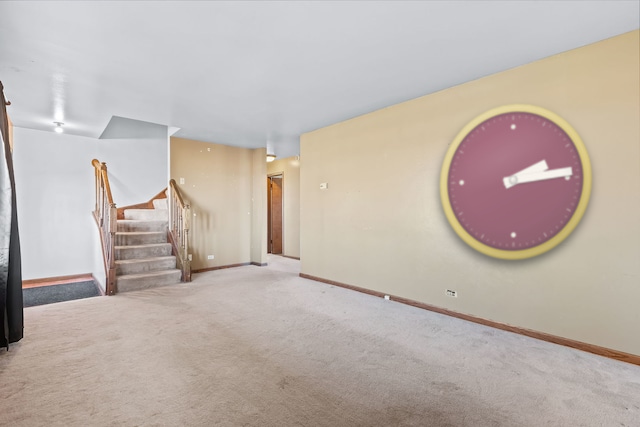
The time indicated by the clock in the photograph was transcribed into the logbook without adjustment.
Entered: 2:14
